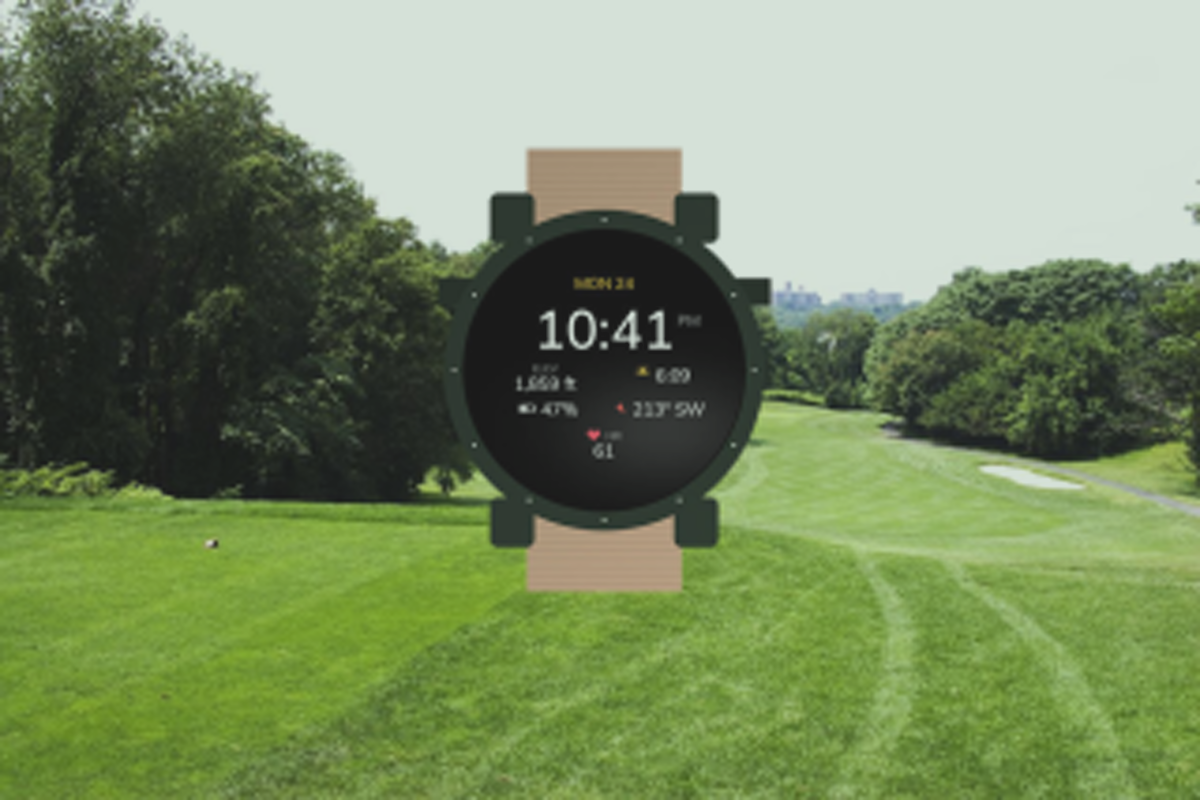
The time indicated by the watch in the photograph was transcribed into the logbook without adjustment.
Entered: 10:41
